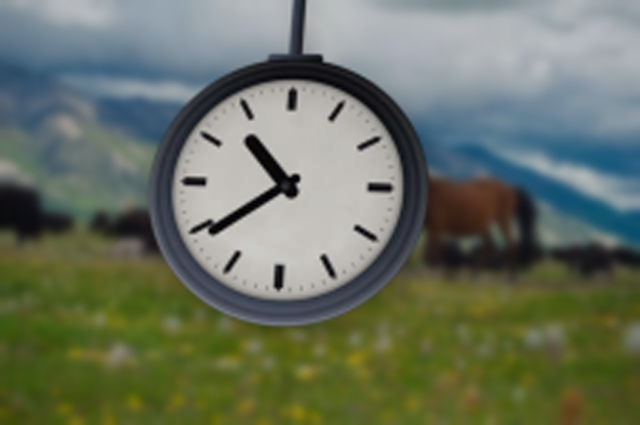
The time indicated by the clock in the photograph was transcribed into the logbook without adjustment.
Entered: 10:39
